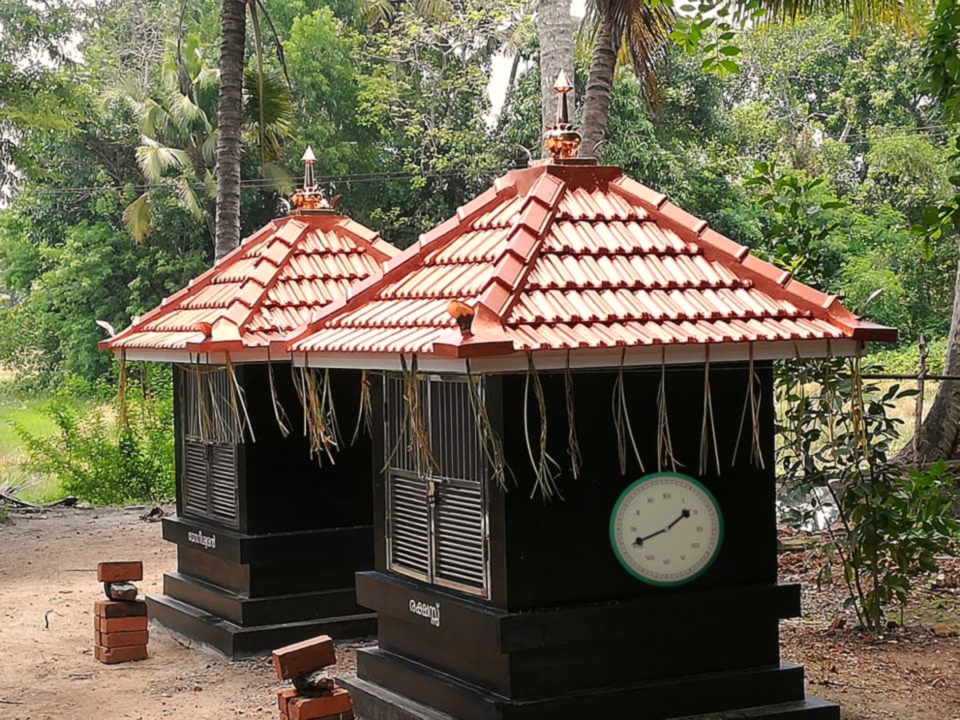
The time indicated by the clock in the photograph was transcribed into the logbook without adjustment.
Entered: 1:41
